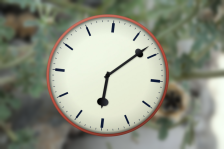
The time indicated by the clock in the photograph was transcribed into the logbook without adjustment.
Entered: 6:08
